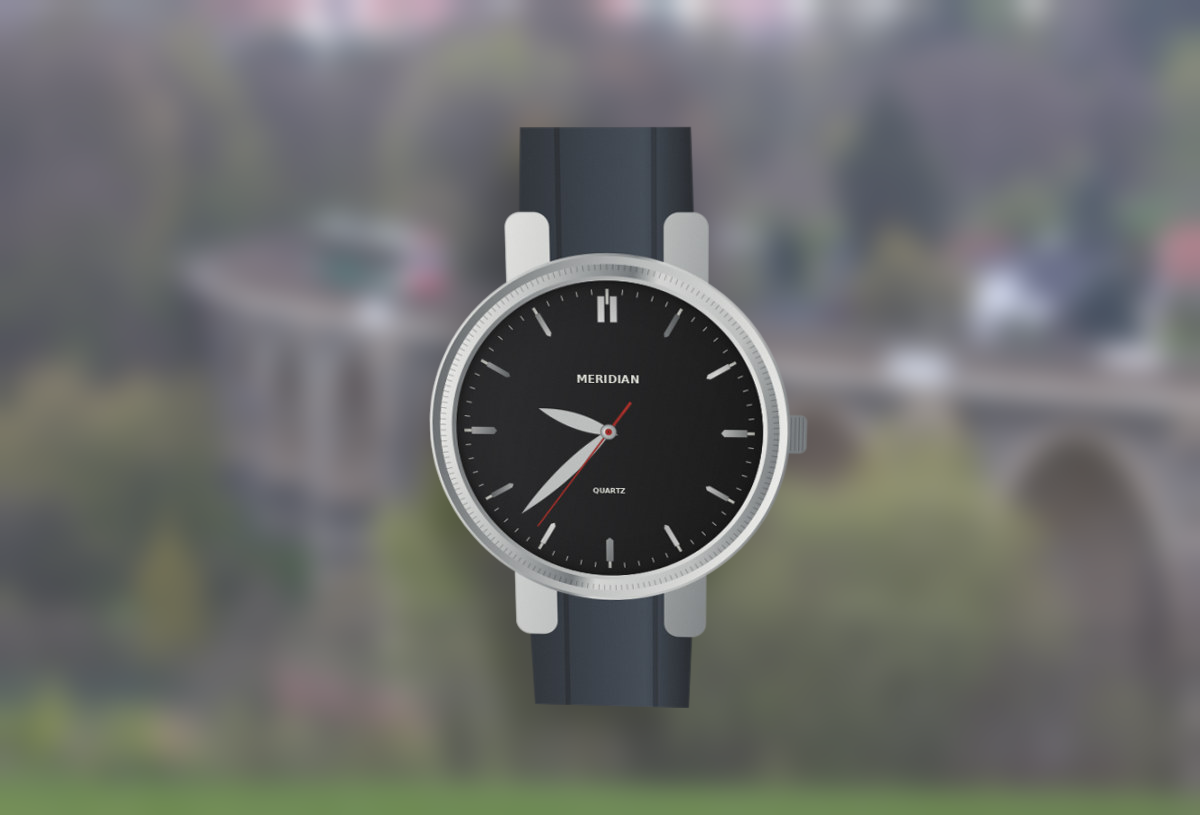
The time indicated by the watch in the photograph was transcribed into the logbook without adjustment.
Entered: 9:37:36
